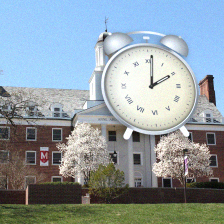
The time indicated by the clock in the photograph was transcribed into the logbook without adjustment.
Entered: 2:01
